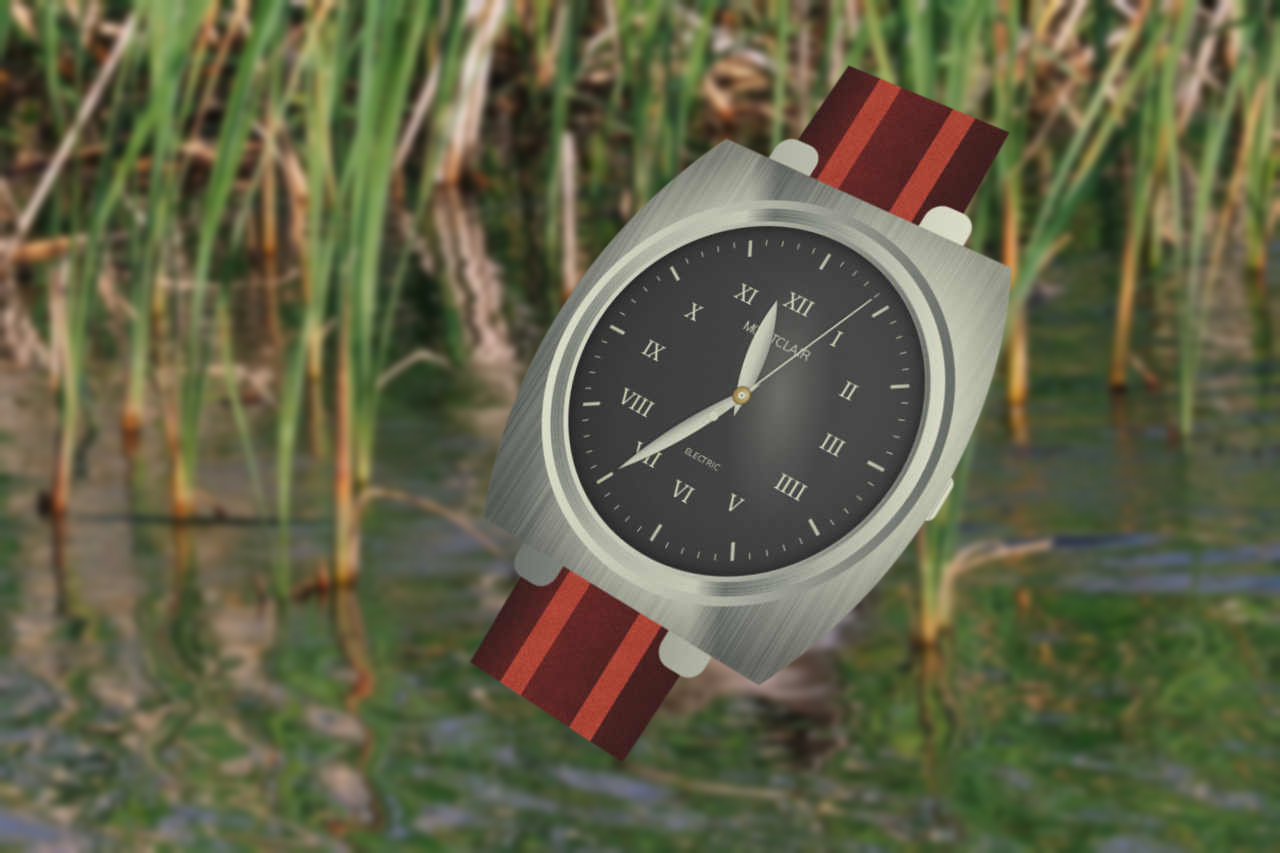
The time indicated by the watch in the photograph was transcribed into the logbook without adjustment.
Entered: 11:35:04
